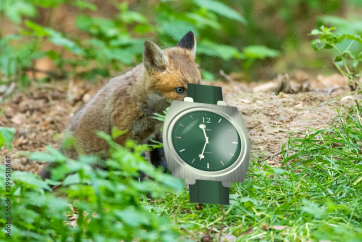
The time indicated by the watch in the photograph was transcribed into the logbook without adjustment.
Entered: 11:33
